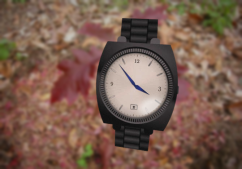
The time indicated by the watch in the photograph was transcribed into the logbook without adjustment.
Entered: 3:53
